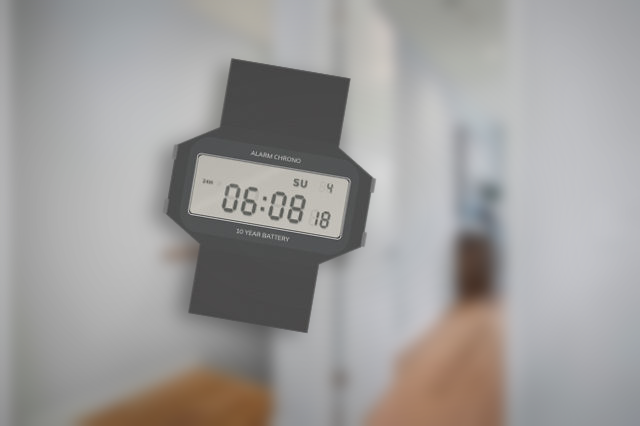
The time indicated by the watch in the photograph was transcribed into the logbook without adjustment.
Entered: 6:08:18
